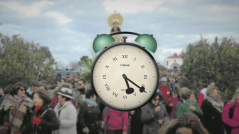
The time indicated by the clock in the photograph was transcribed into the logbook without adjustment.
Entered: 5:21
